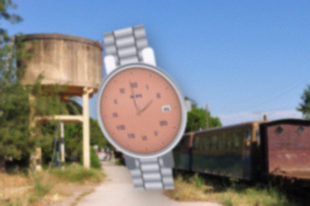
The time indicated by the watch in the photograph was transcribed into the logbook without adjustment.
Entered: 1:59
